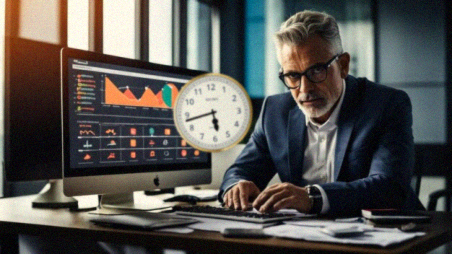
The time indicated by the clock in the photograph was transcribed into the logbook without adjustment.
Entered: 5:43
